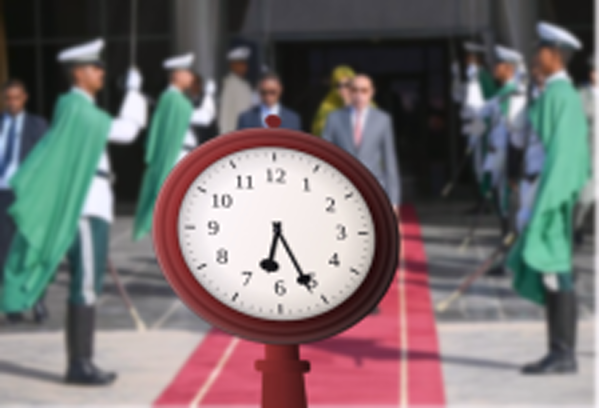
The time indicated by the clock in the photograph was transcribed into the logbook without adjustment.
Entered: 6:26
